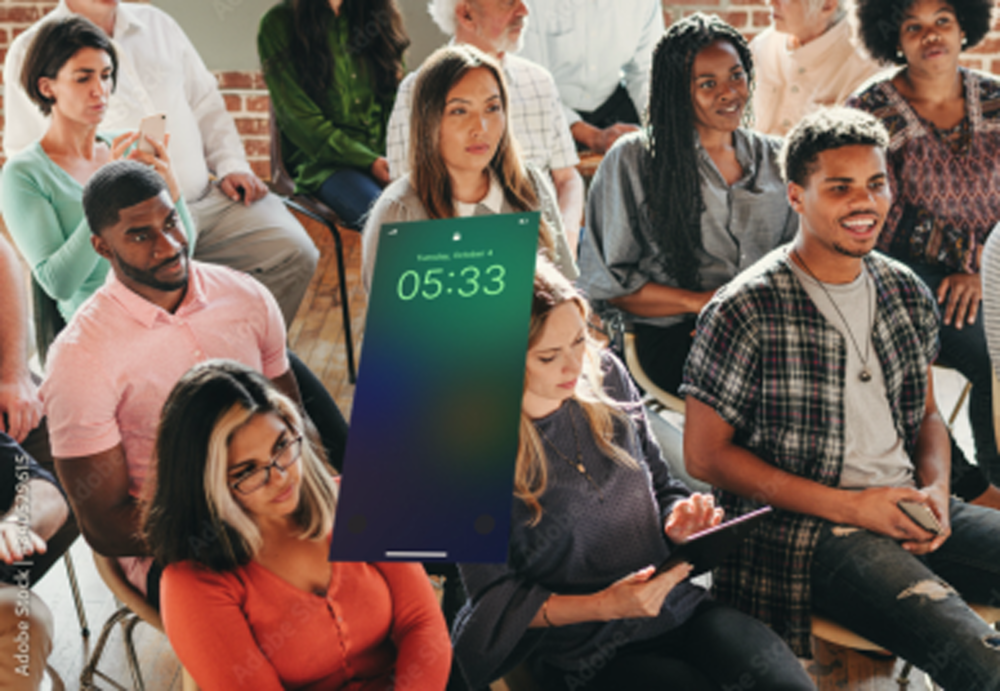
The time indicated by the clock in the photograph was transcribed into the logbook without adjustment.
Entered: 5:33
